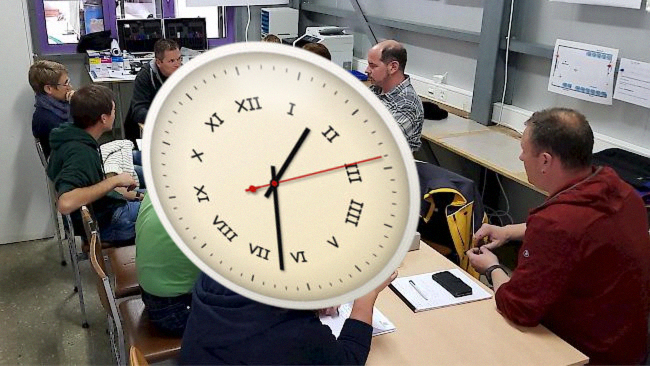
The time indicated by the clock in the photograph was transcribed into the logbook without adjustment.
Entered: 1:32:14
